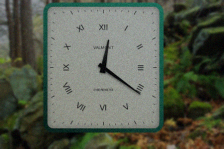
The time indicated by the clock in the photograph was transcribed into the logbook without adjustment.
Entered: 12:21
